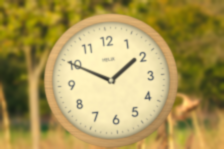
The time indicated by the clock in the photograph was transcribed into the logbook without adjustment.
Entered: 1:50
